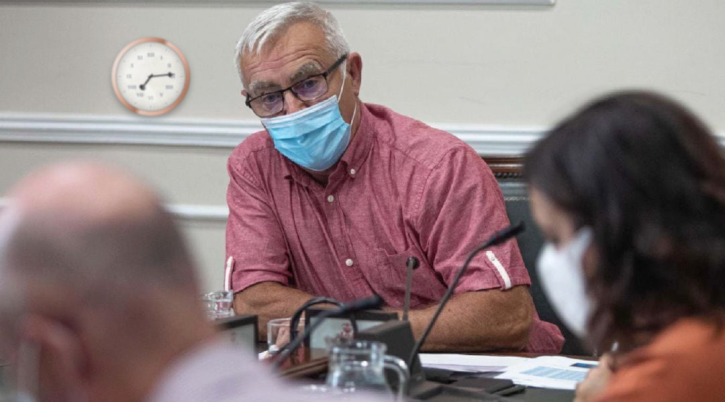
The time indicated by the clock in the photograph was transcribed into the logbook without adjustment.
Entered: 7:14
